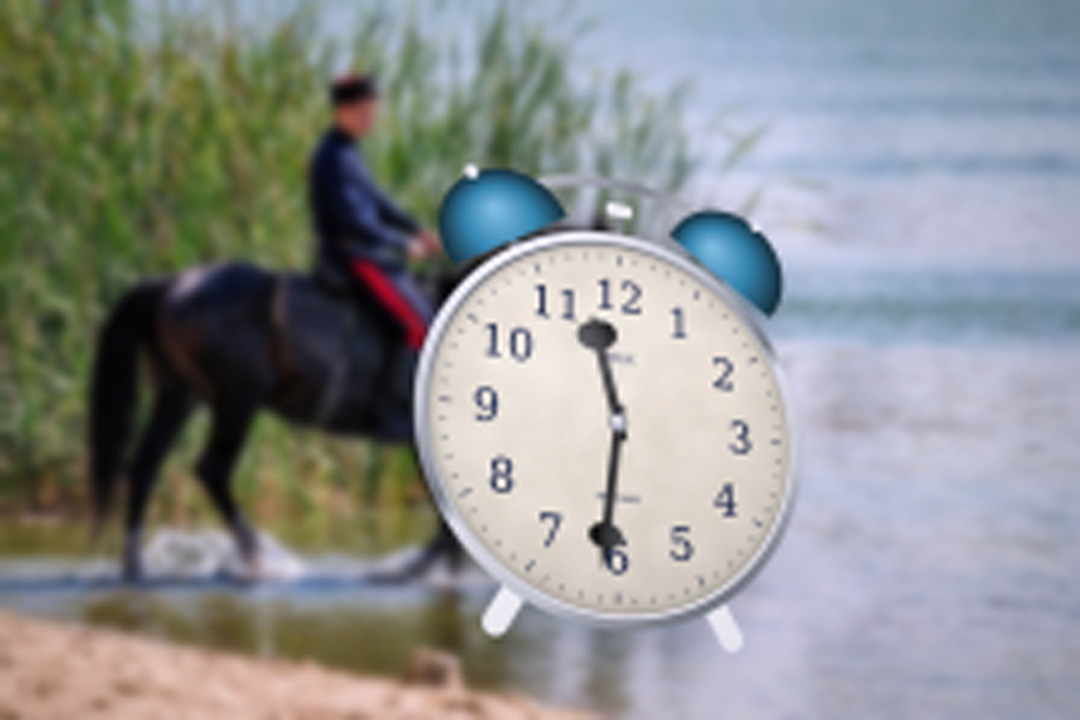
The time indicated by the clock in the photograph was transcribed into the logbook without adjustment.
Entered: 11:31
